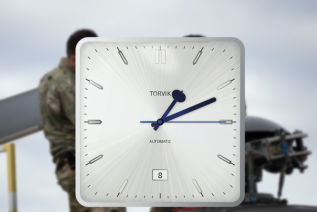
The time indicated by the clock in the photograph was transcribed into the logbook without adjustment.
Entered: 1:11:15
